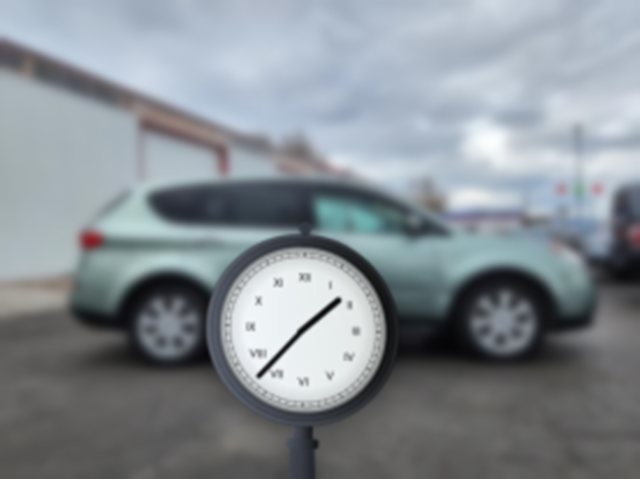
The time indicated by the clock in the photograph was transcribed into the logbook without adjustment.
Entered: 1:37
